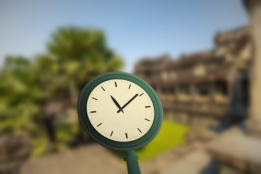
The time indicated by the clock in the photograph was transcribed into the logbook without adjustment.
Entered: 11:09
